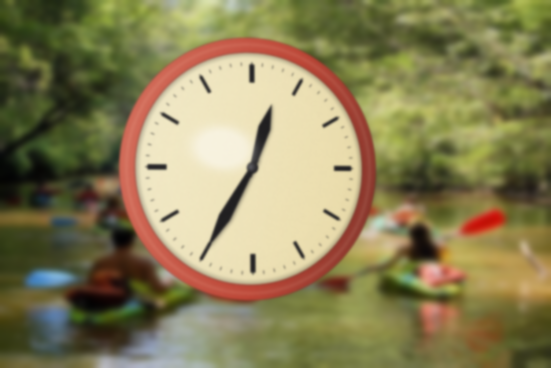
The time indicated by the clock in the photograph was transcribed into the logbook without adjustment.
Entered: 12:35
